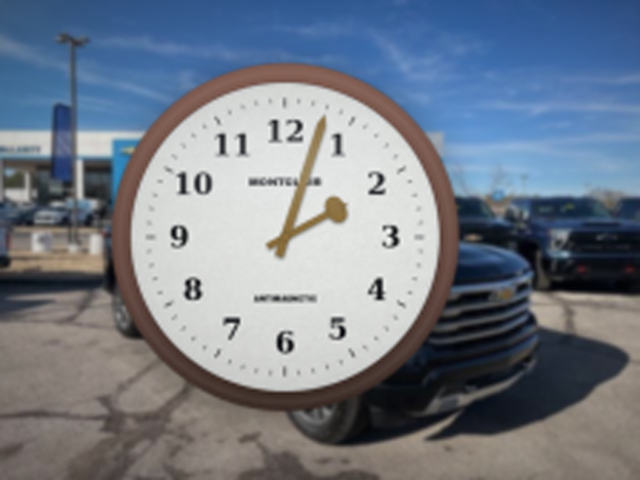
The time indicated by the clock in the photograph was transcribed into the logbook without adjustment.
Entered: 2:03
